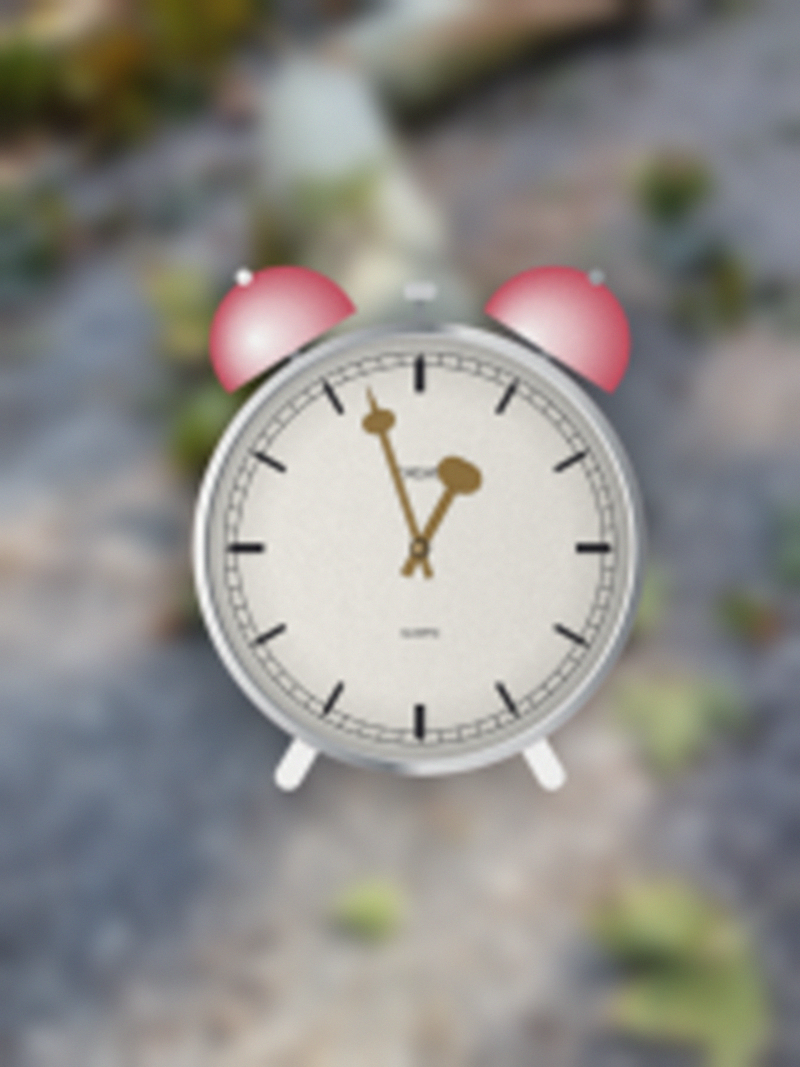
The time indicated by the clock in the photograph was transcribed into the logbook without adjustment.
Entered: 12:57
